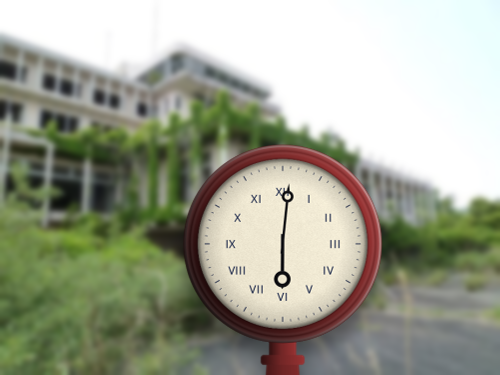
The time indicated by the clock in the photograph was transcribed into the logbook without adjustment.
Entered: 6:01
